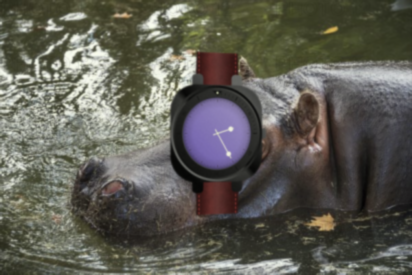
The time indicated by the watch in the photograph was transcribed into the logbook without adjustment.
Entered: 2:25
